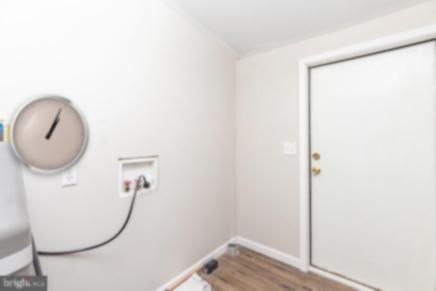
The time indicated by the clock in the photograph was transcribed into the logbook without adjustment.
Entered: 1:04
